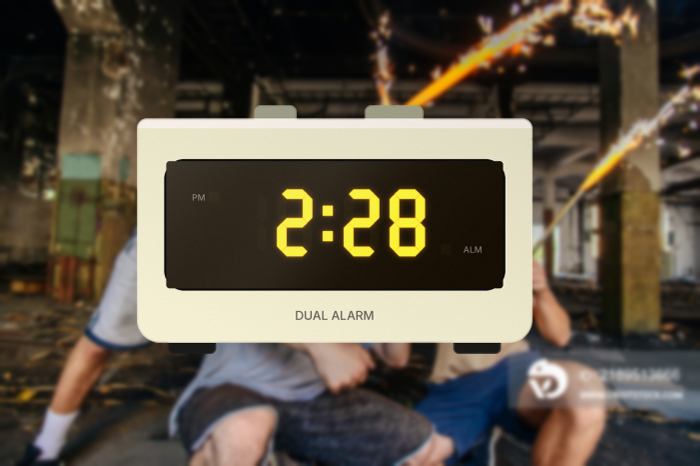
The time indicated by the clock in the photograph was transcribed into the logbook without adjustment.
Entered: 2:28
